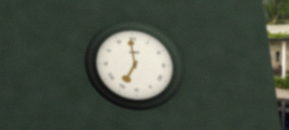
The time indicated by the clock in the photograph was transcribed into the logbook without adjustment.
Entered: 6:59
